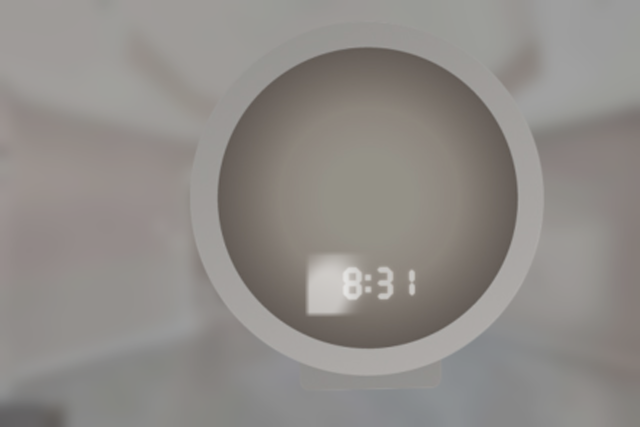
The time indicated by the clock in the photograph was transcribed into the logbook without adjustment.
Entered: 8:31
